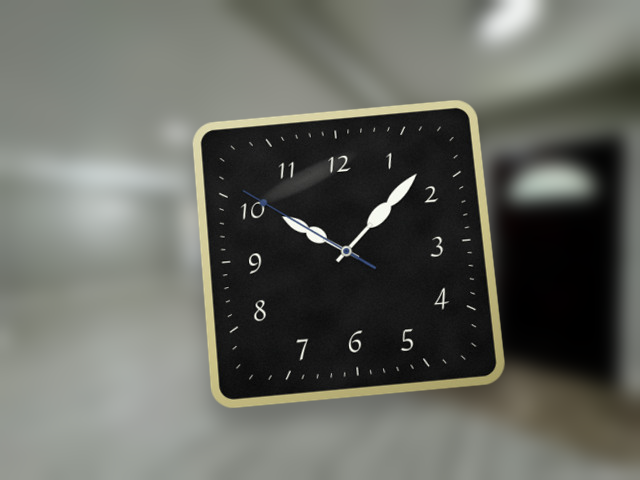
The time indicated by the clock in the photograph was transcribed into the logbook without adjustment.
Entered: 10:07:51
